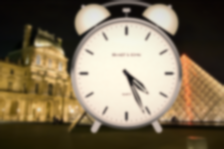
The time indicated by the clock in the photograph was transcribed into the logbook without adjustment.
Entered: 4:26
